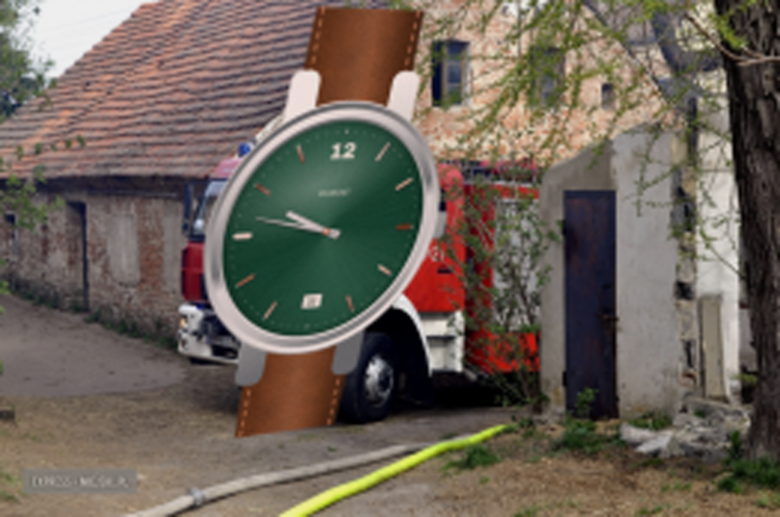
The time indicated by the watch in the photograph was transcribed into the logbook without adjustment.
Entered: 9:47
